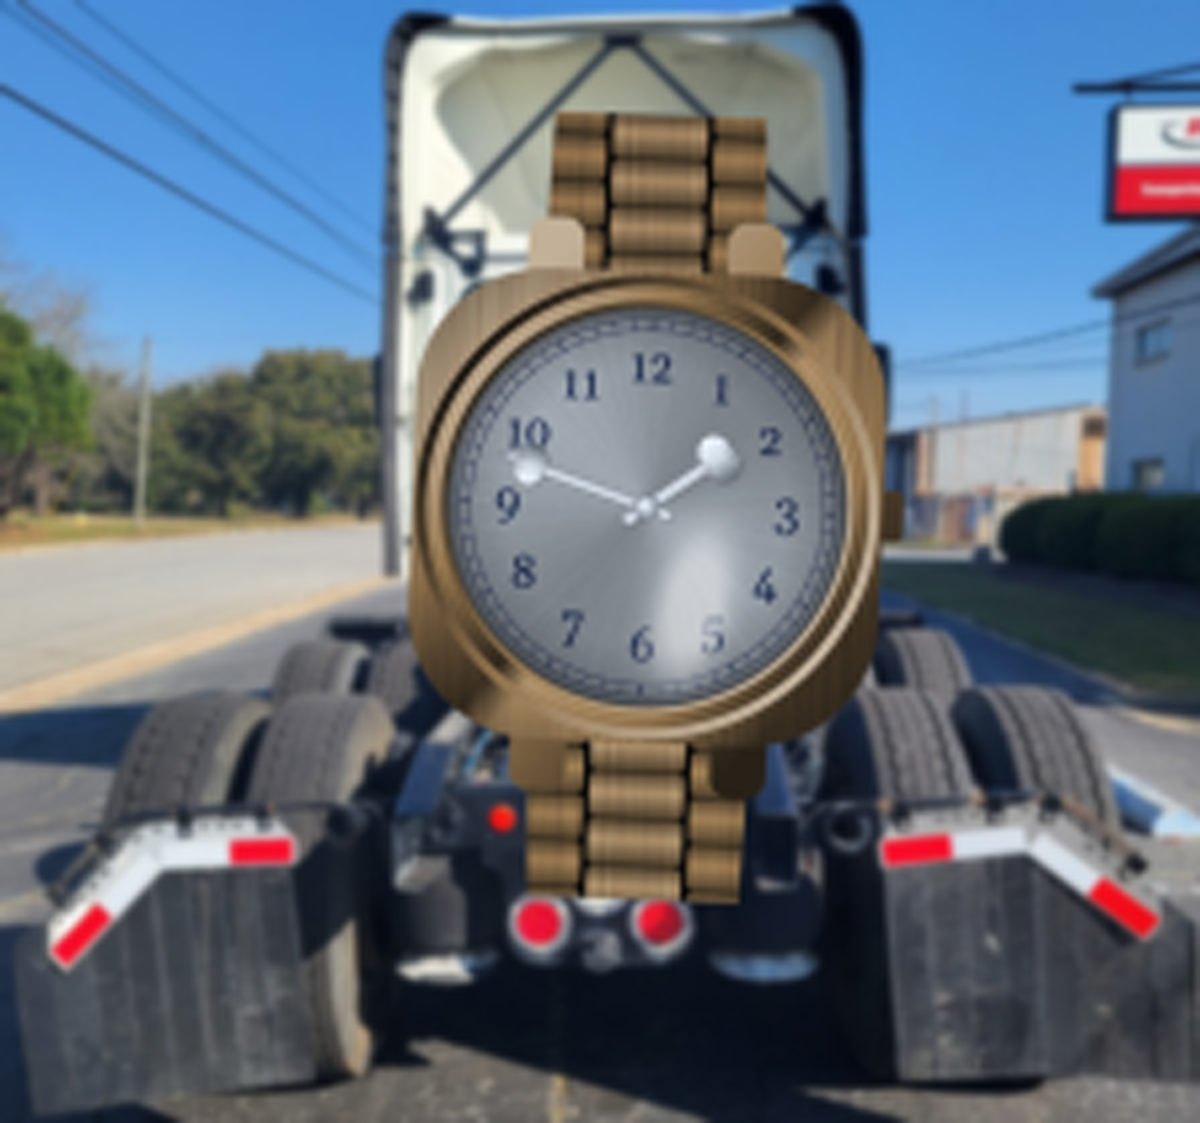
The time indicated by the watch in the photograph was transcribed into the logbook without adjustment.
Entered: 1:48
